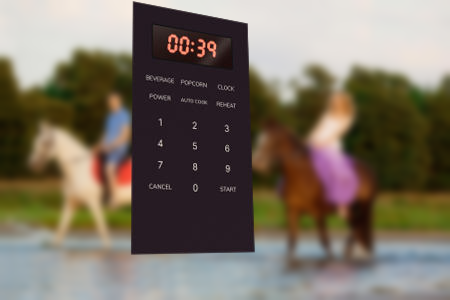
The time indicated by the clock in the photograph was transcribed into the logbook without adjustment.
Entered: 0:39
